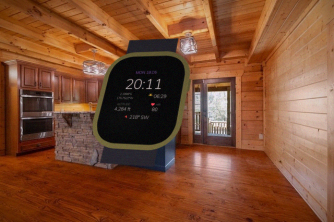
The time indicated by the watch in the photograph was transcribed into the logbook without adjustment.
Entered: 20:11
